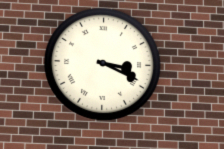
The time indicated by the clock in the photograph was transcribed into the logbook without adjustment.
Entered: 3:19
